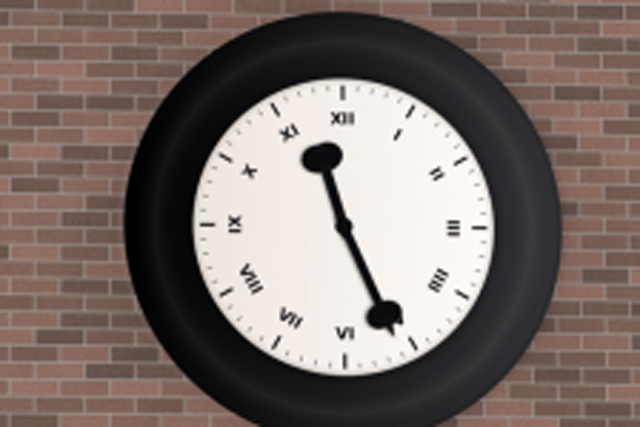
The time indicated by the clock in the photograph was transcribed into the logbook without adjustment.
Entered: 11:26
